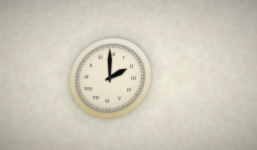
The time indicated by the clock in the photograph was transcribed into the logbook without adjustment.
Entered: 1:59
